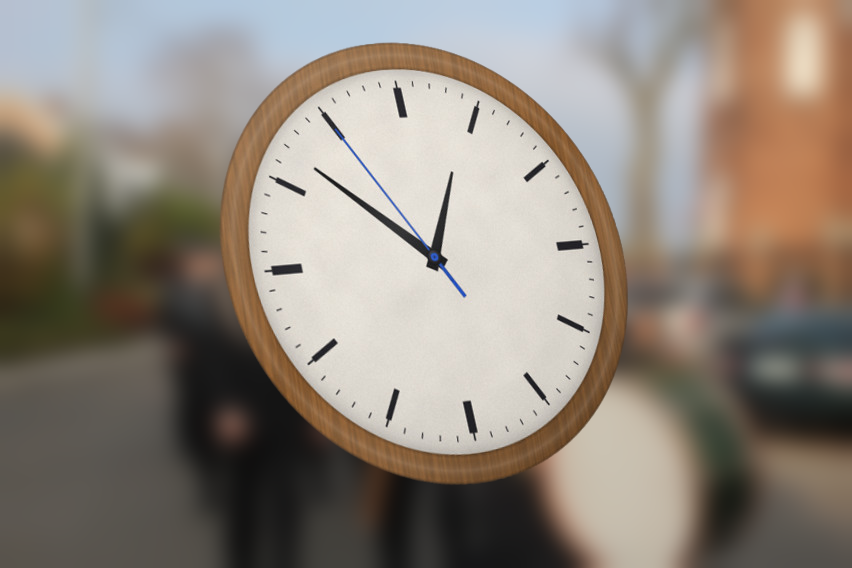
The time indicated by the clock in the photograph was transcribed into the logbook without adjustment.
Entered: 12:51:55
